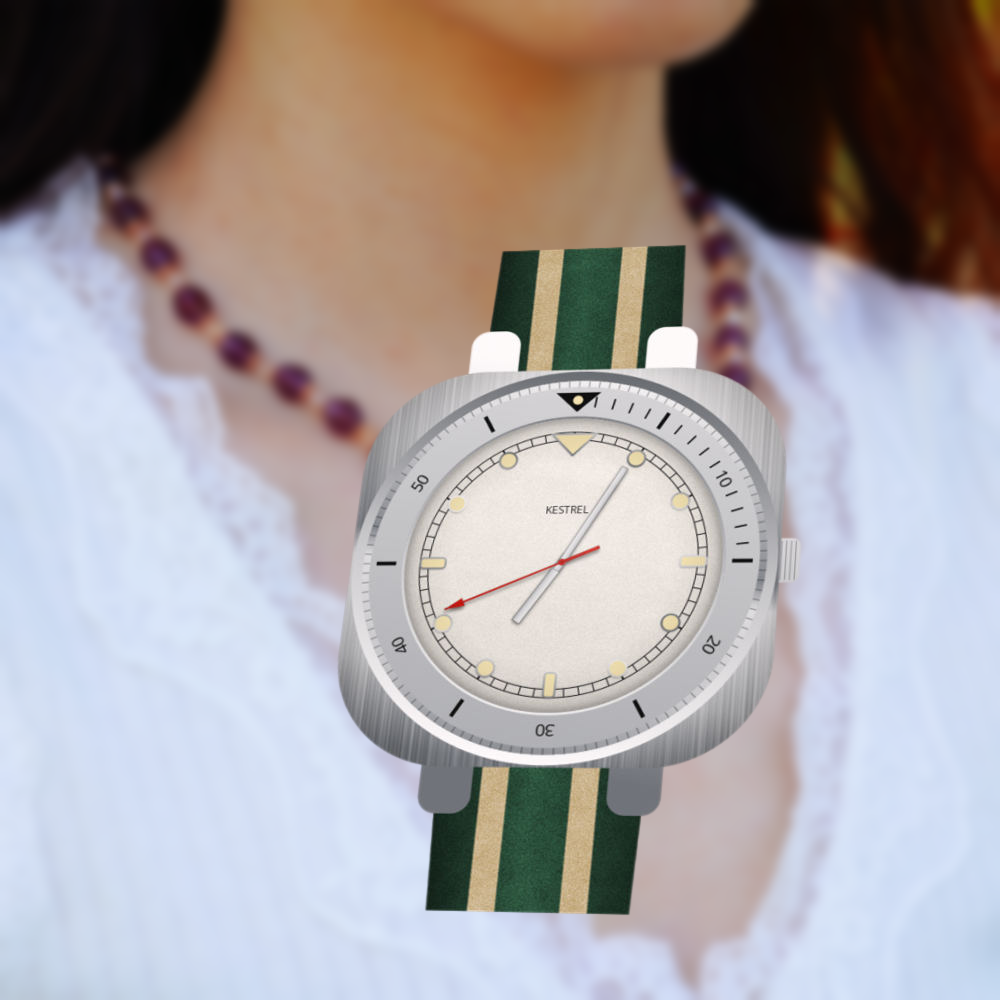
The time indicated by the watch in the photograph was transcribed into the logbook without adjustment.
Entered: 7:04:41
